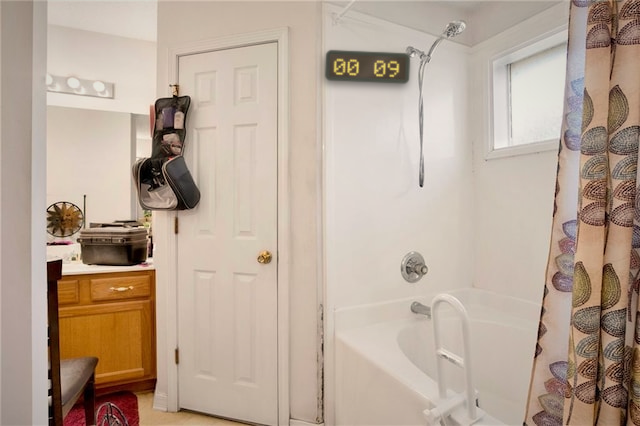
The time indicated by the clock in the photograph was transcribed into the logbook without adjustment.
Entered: 0:09
